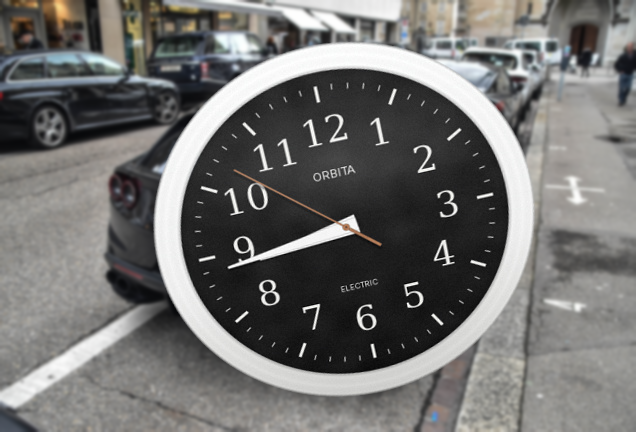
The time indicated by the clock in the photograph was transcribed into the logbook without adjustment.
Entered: 8:43:52
